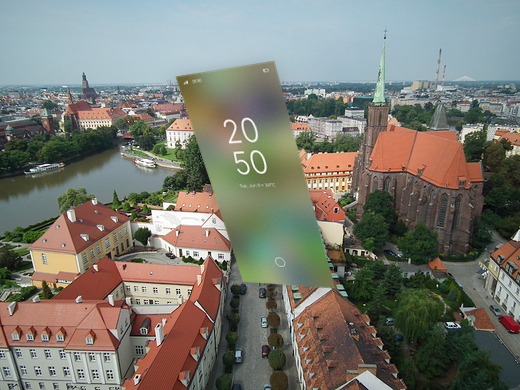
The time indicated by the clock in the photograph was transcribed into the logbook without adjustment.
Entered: 20:50
